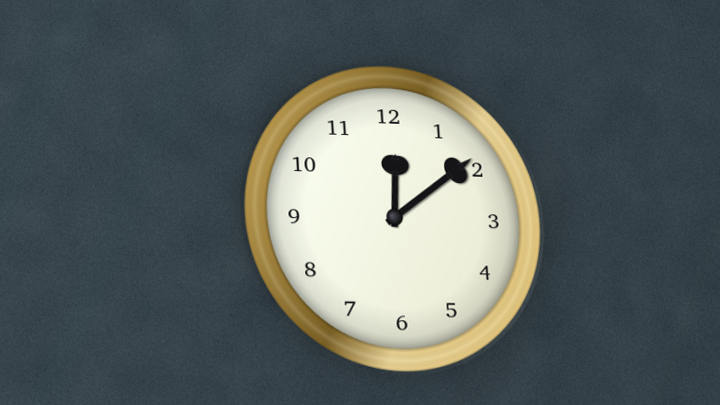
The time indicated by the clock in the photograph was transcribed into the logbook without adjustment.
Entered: 12:09
